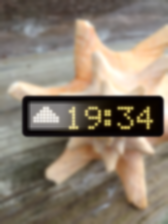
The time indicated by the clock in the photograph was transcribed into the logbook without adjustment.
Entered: 19:34
